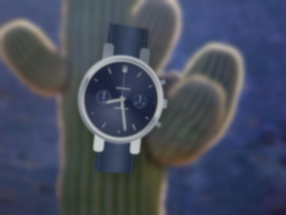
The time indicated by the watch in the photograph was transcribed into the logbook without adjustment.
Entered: 8:28
